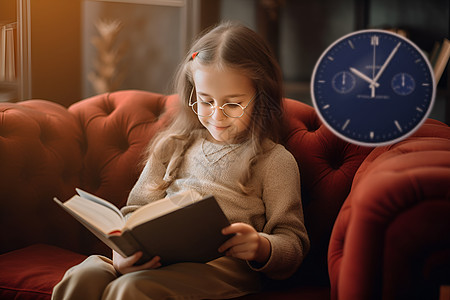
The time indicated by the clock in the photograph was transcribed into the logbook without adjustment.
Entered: 10:05
